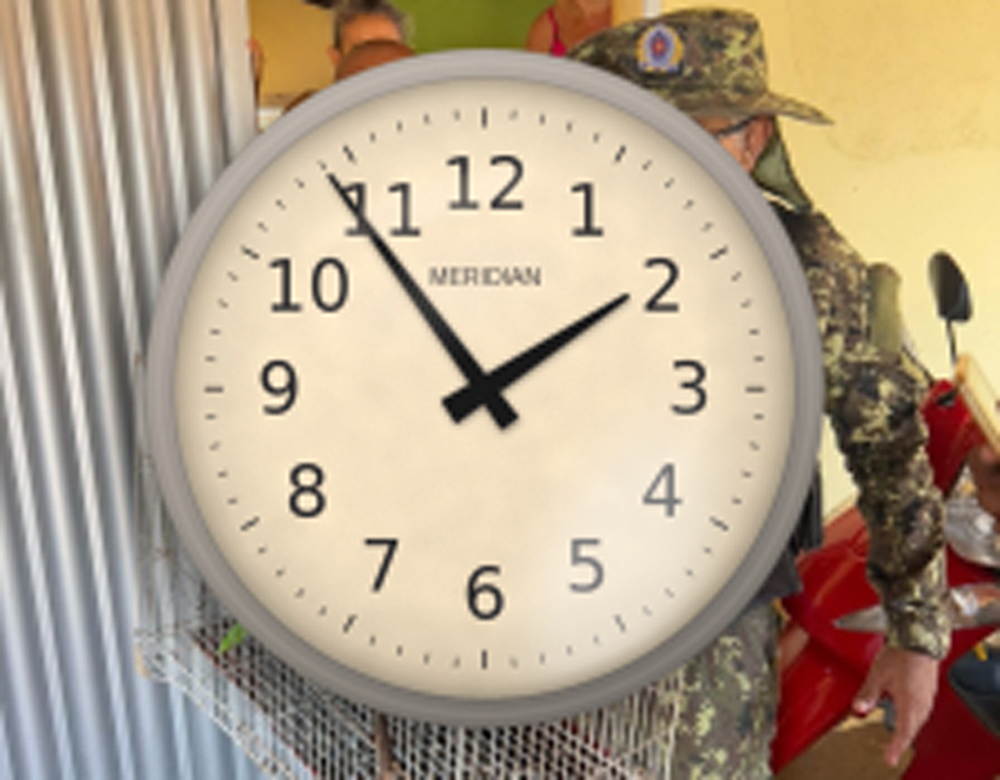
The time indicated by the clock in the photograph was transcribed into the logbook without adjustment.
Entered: 1:54
